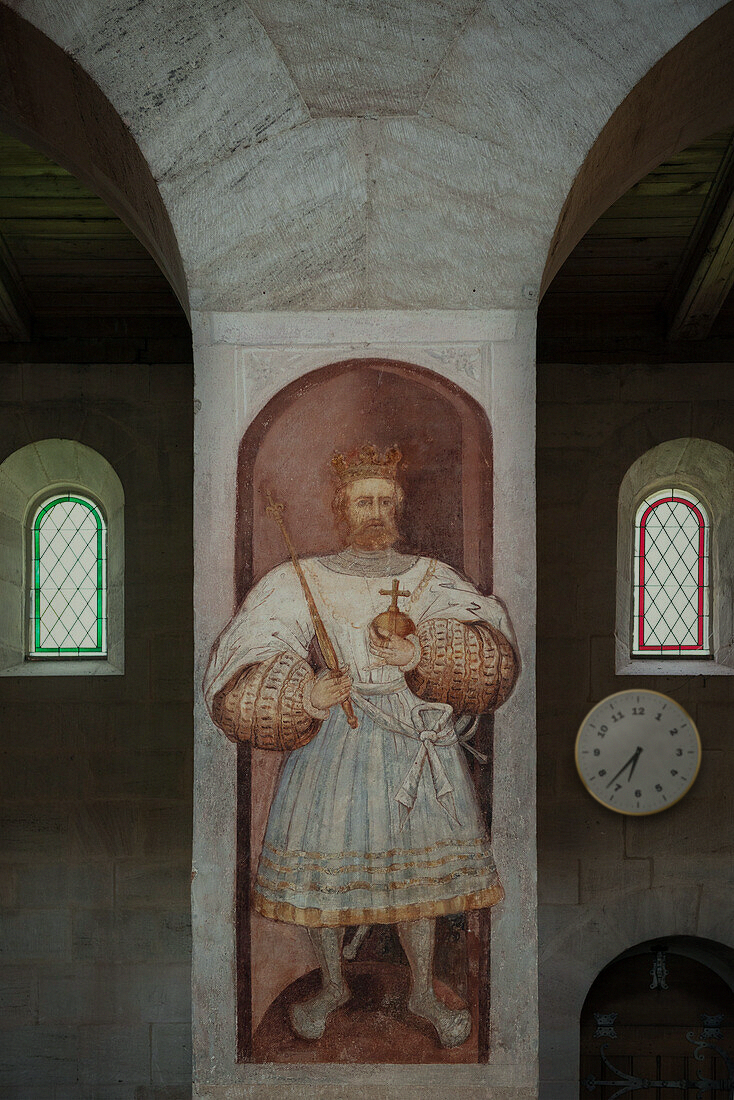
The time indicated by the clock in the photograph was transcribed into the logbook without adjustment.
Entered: 6:37
